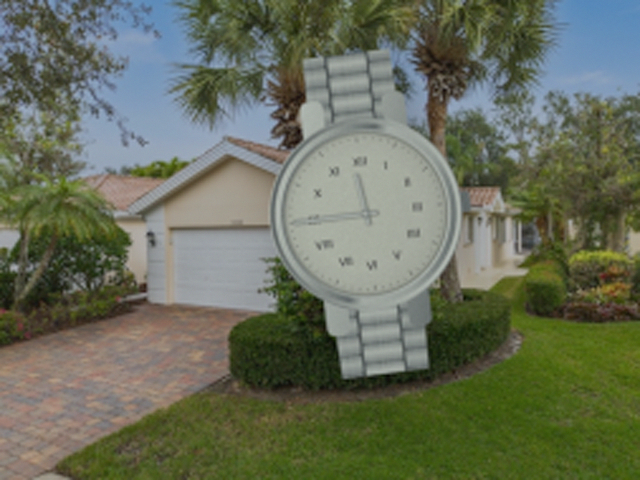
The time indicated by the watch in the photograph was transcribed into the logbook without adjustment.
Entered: 11:45
